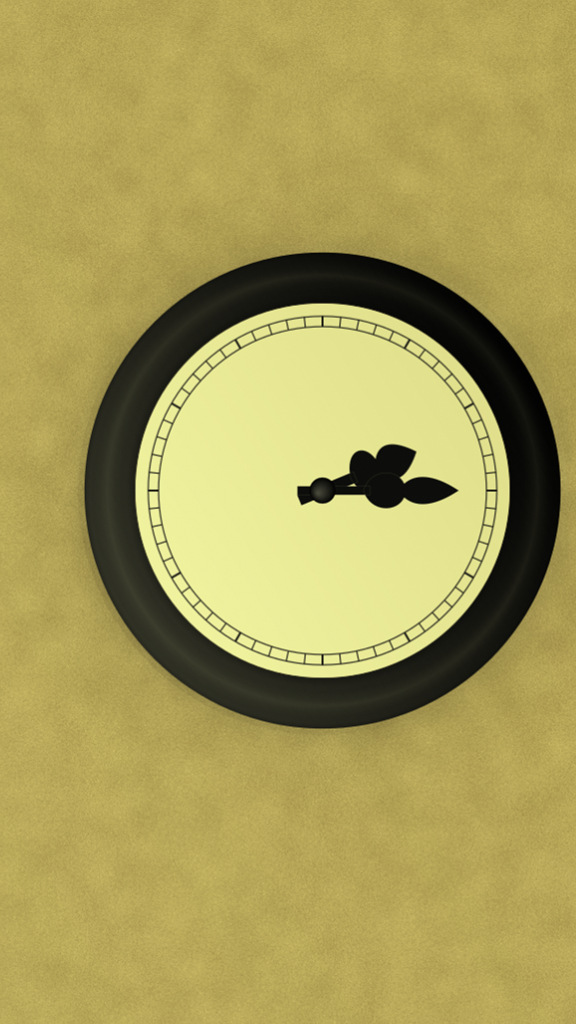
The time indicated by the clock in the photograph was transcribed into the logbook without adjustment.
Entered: 2:15
